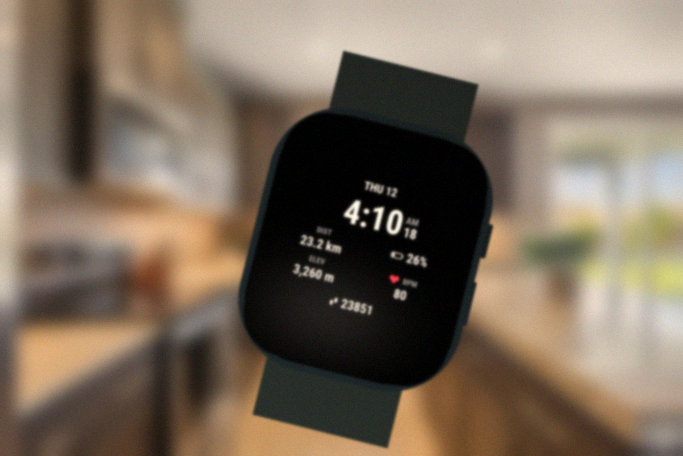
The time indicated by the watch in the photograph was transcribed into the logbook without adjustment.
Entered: 4:10:18
